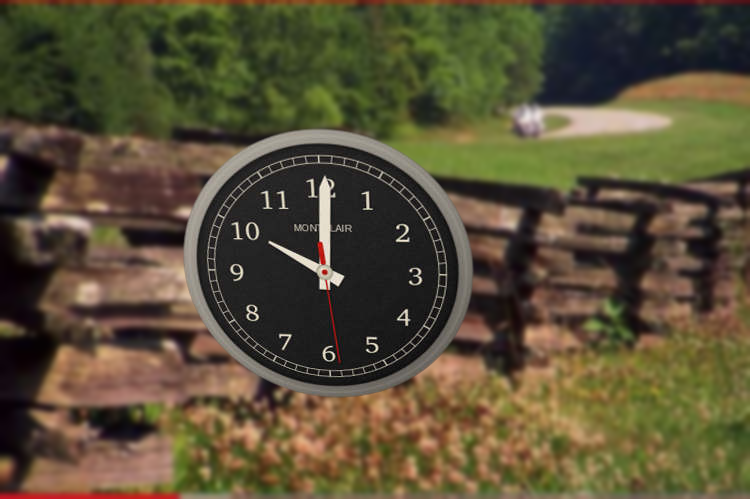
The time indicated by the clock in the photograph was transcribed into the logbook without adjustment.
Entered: 10:00:29
